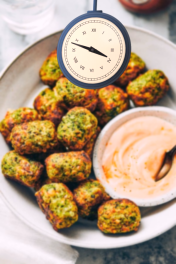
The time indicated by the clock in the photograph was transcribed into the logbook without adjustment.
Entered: 3:48
